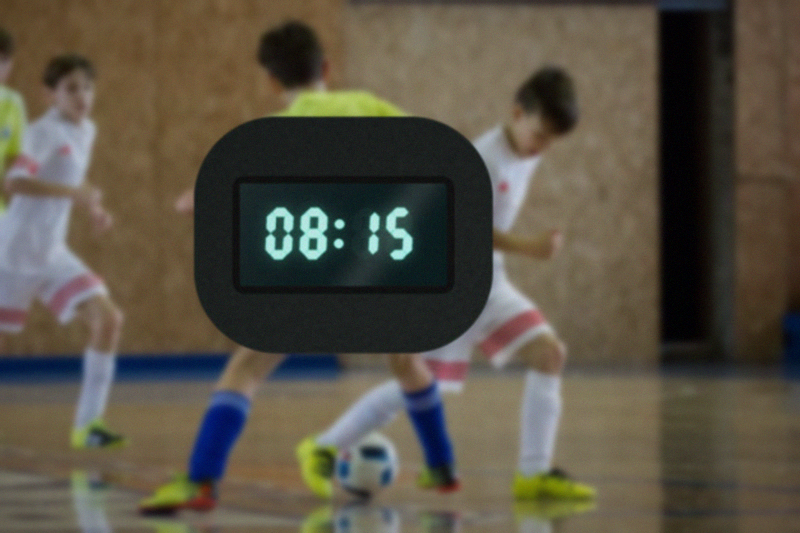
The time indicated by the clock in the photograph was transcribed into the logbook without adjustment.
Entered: 8:15
